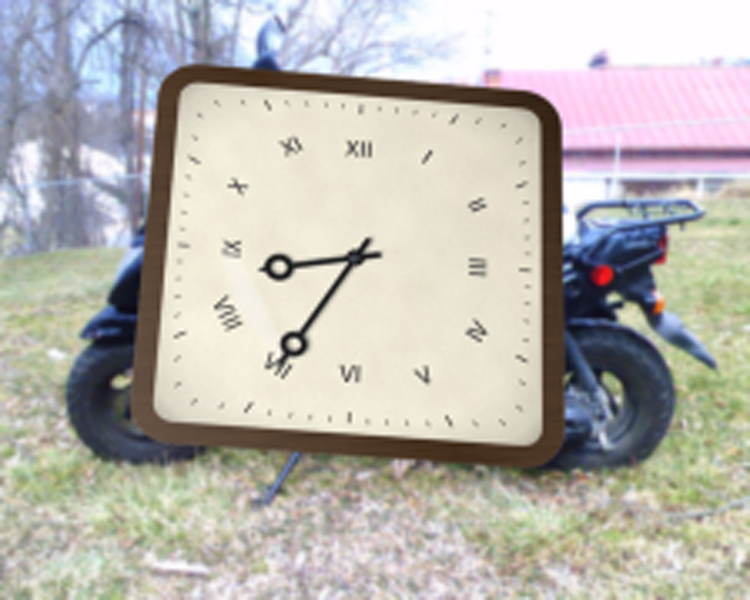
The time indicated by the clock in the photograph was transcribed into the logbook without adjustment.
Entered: 8:35
